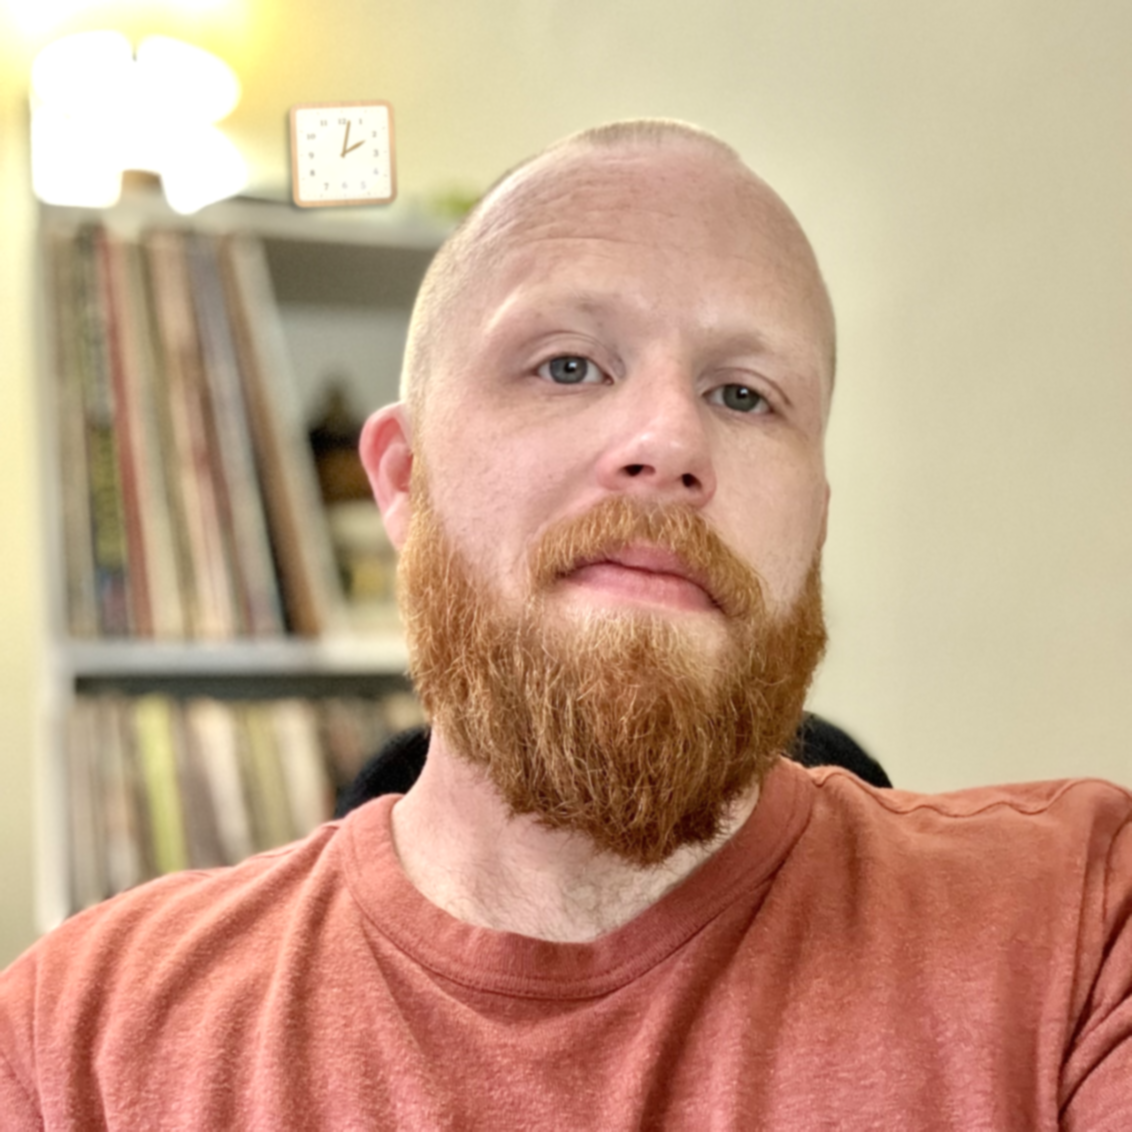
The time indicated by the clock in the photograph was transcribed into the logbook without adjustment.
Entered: 2:02
